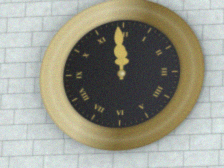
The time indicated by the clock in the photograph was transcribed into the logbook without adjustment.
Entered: 11:59
